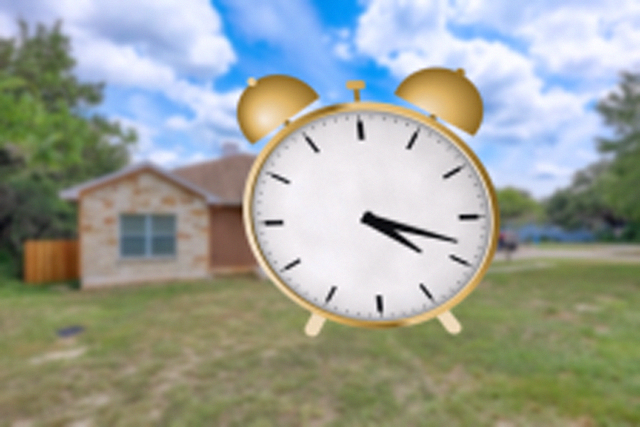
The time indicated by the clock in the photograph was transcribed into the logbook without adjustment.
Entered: 4:18
